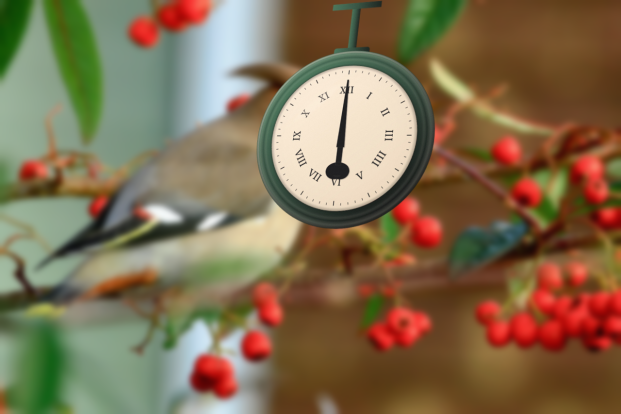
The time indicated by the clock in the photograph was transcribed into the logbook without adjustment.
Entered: 6:00
